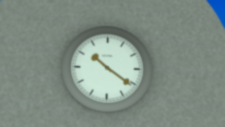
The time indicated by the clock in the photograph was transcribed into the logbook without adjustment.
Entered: 10:21
